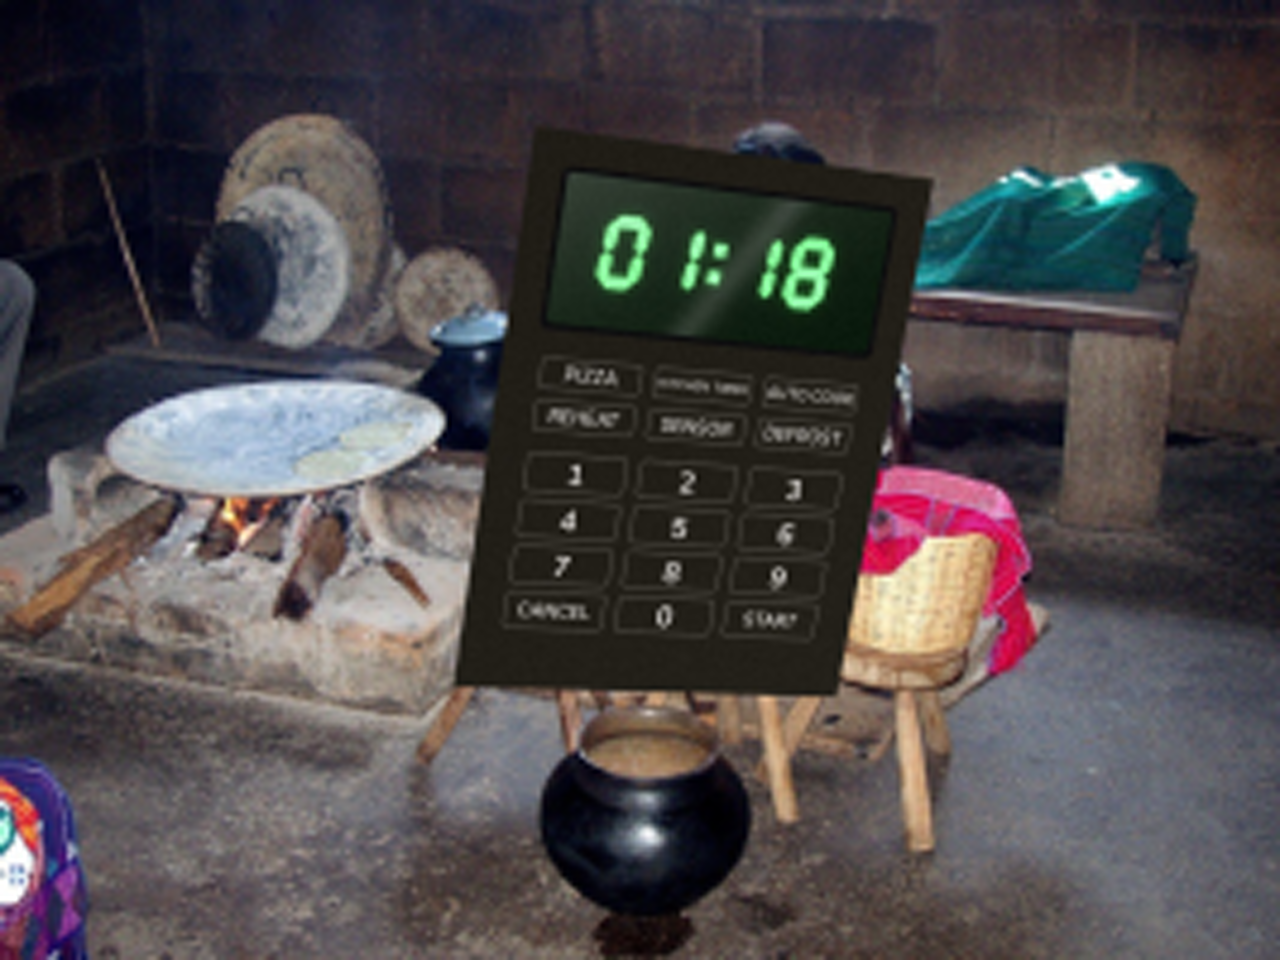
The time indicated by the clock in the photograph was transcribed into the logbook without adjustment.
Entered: 1:18
